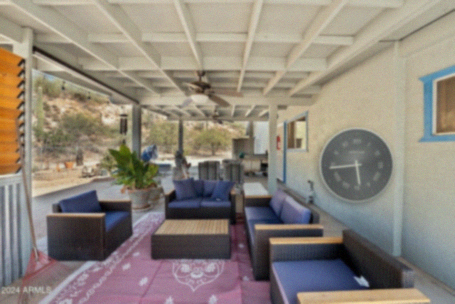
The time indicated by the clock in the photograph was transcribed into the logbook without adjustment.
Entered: 5:44
